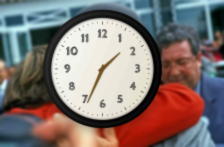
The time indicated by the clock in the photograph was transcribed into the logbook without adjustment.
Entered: 1:34
